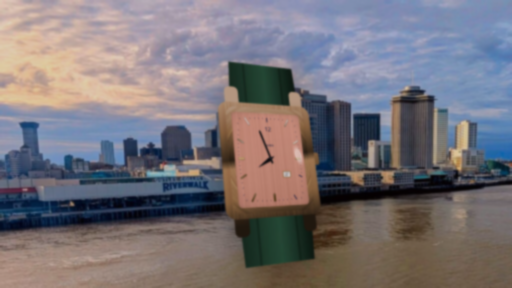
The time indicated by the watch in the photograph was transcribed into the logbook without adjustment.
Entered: 7:57
